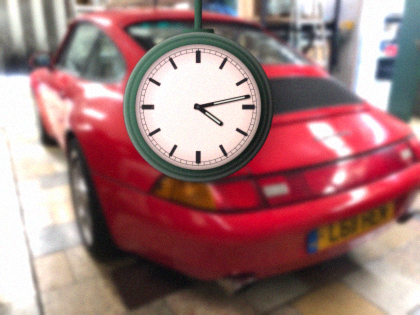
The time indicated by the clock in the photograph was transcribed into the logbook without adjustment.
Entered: 4:13
